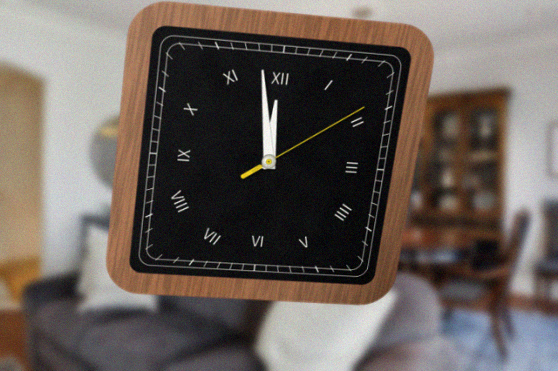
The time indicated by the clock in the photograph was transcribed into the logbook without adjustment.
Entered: 11:58:09
